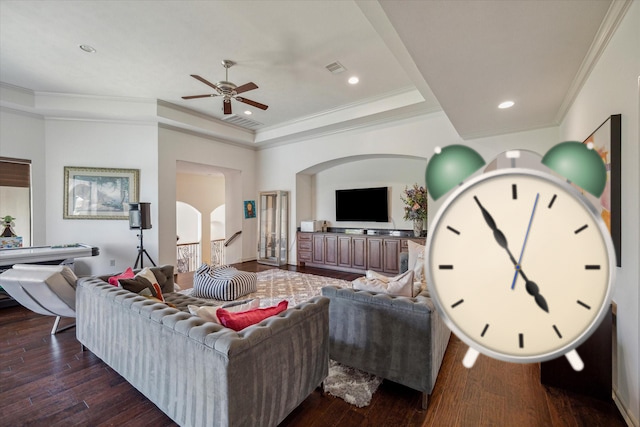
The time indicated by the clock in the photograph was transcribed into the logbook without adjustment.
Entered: 4:55:03
